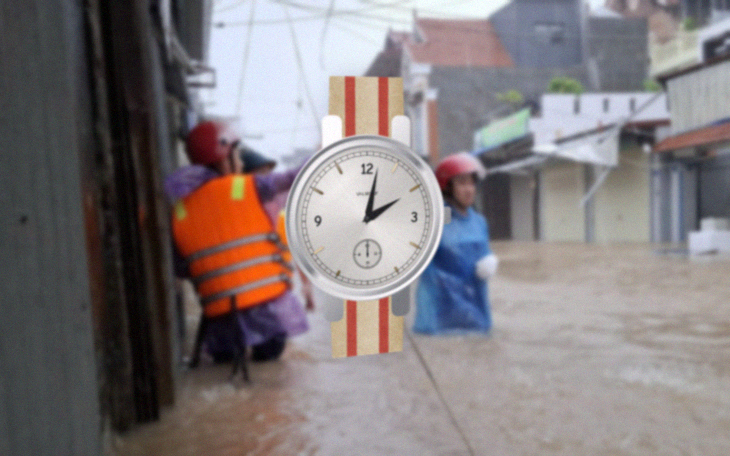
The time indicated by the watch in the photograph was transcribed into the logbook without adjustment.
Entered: 2:02
